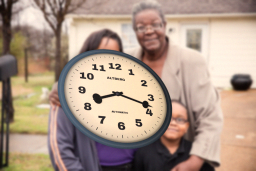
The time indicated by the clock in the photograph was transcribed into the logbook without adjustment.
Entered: 8:18
